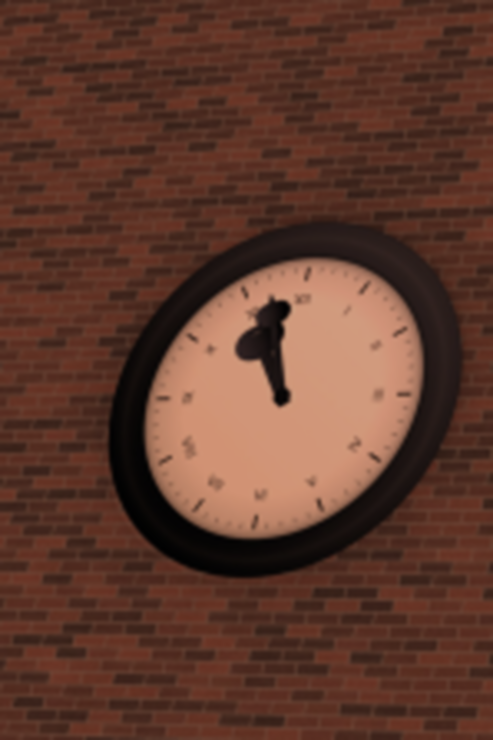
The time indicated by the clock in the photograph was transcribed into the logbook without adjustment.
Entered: 10:57
